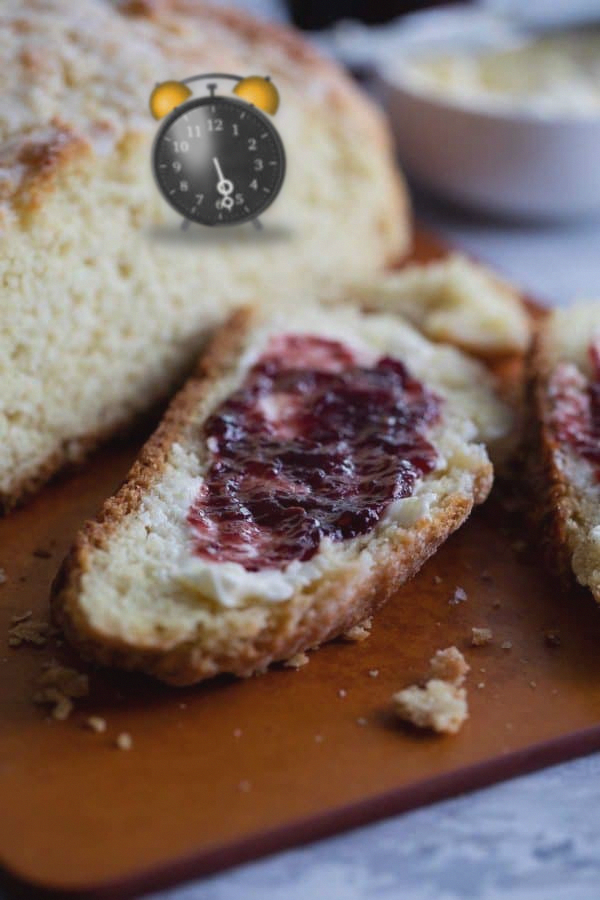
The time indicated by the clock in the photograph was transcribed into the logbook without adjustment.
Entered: 5:28
